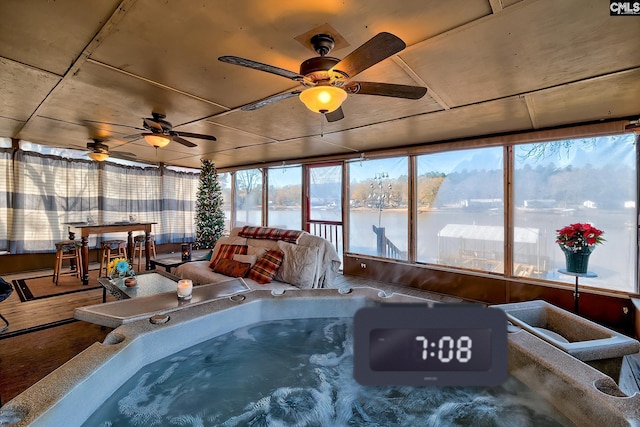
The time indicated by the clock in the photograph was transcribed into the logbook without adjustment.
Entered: 7:08
